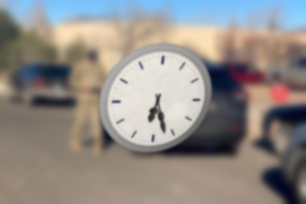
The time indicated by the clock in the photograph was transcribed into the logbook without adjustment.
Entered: 6:27
